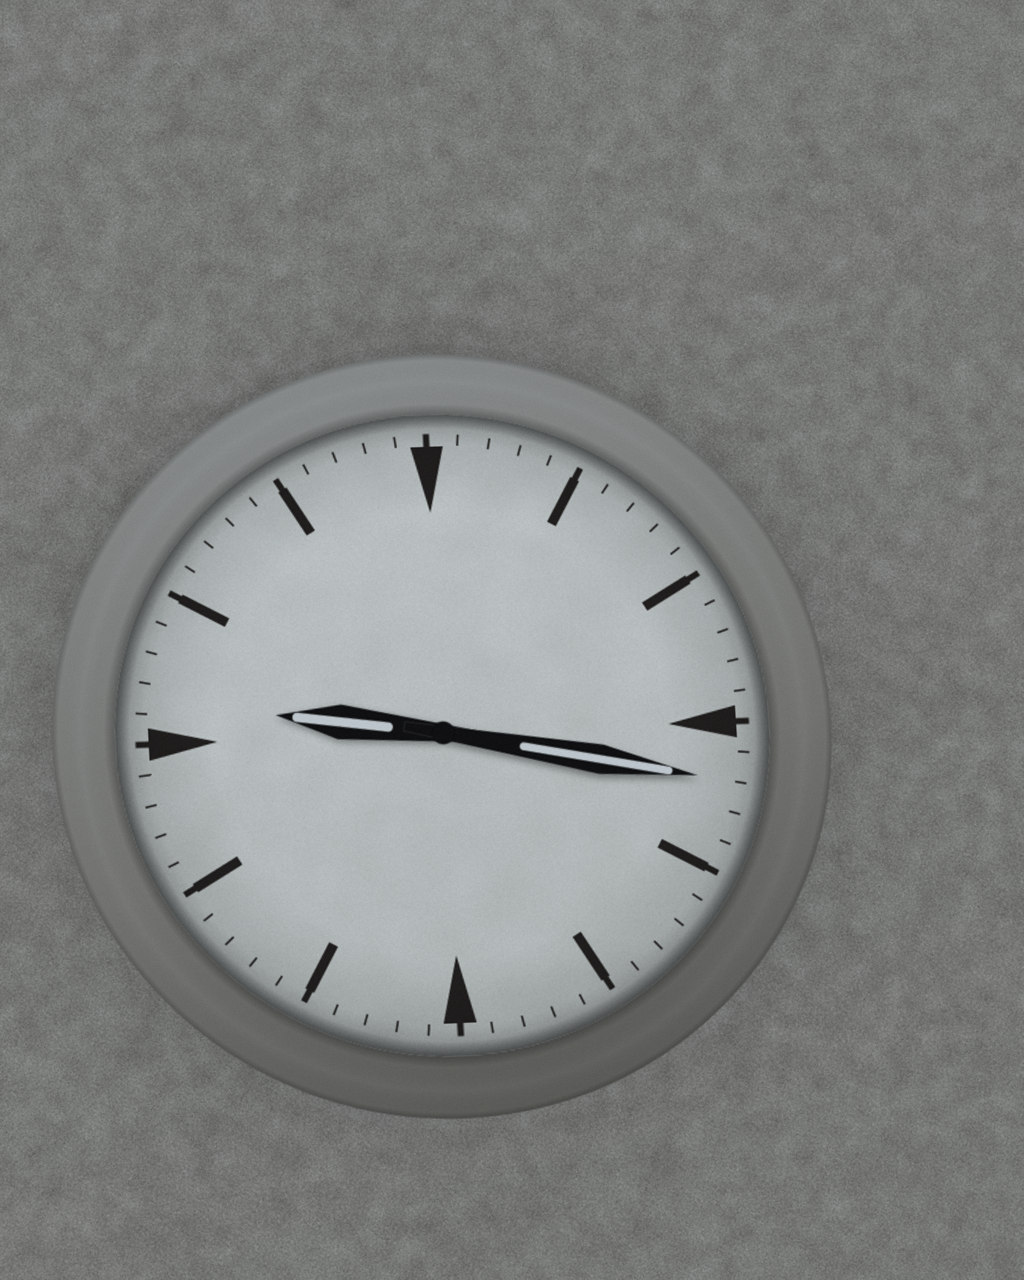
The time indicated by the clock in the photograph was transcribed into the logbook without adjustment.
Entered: 9:17
